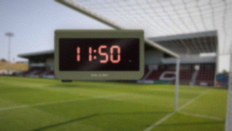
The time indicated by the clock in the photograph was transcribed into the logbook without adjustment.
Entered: 11:50
